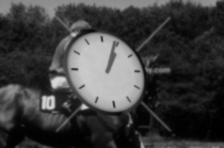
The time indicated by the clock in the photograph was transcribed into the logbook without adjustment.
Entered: 1:04
